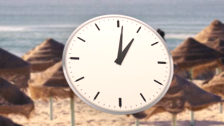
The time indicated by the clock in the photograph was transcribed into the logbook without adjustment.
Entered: 1:01
